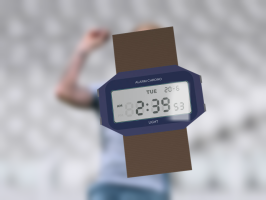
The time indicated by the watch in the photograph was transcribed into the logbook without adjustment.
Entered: 2:39:53
